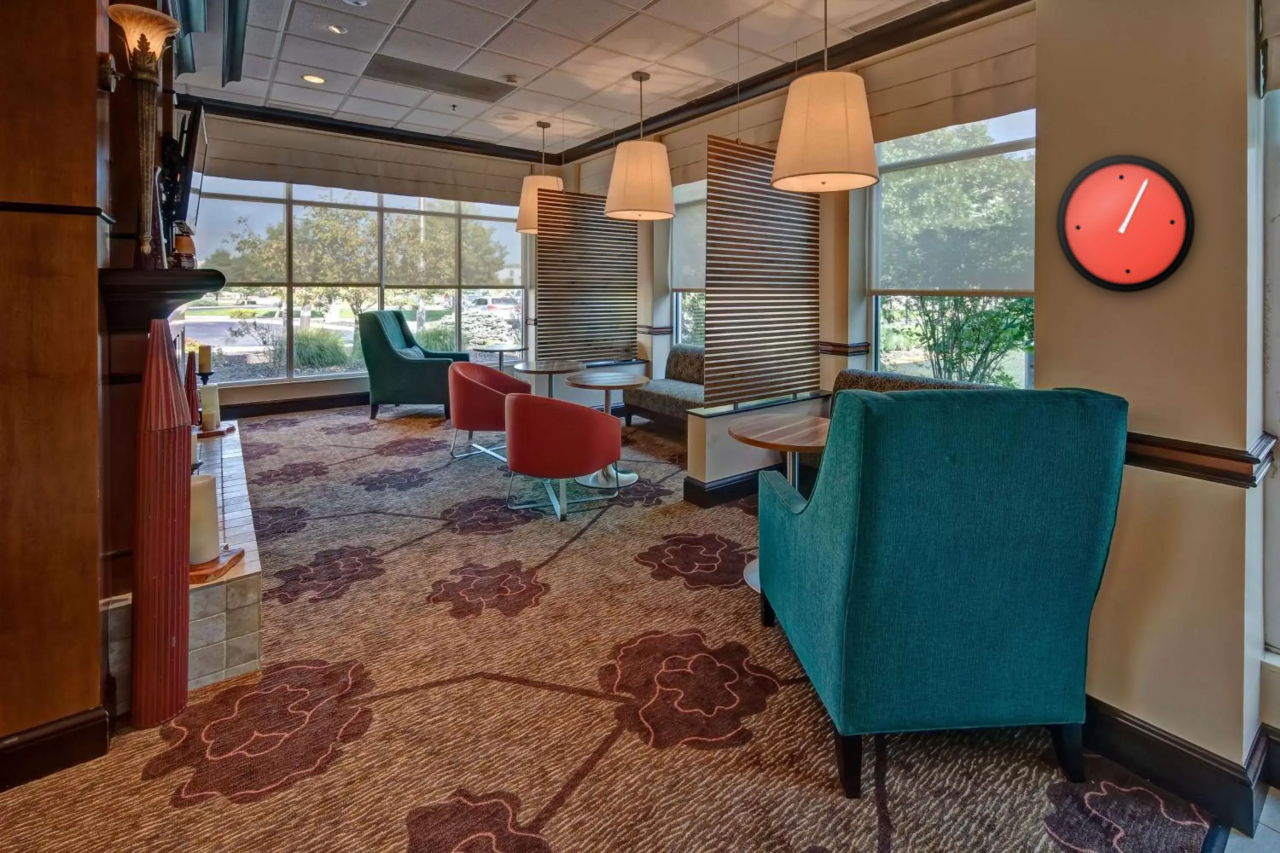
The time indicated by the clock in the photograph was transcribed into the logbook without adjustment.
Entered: 1:05
